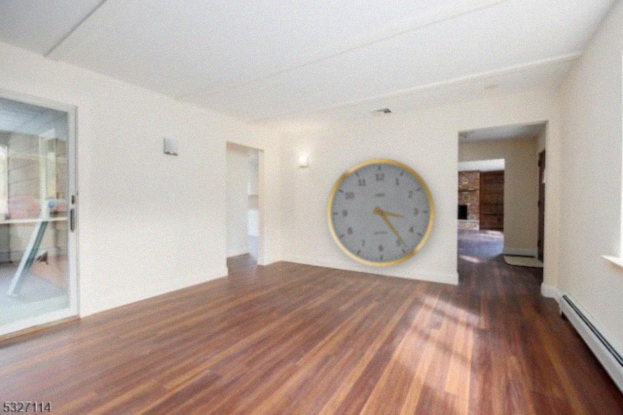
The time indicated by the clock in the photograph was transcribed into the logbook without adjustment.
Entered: 3:24
